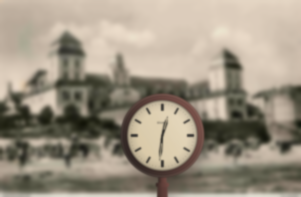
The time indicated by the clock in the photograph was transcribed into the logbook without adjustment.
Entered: 12:31
